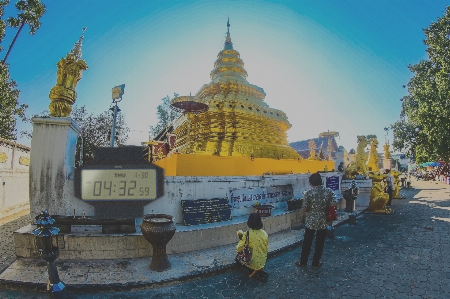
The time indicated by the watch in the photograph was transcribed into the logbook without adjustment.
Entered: 4:32:59
